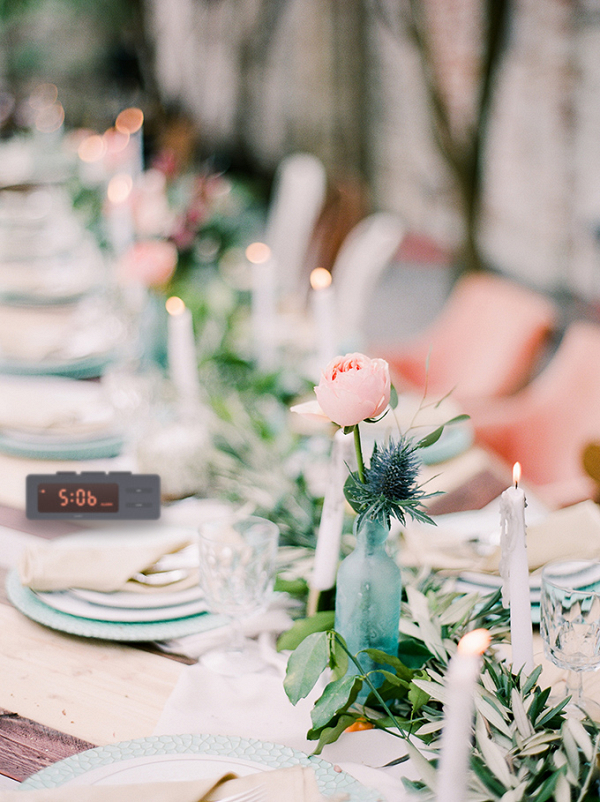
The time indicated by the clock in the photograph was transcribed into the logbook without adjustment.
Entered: 5:06
